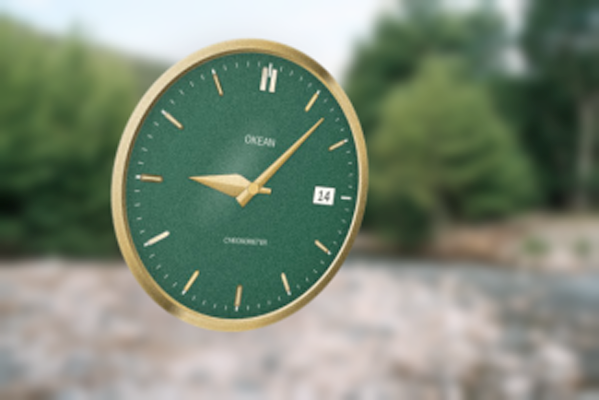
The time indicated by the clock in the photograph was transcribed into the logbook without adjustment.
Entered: 9:07
